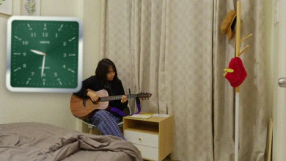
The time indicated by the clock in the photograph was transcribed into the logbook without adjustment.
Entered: 9:31
